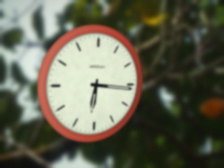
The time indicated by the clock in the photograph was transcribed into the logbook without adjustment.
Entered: 6:16
